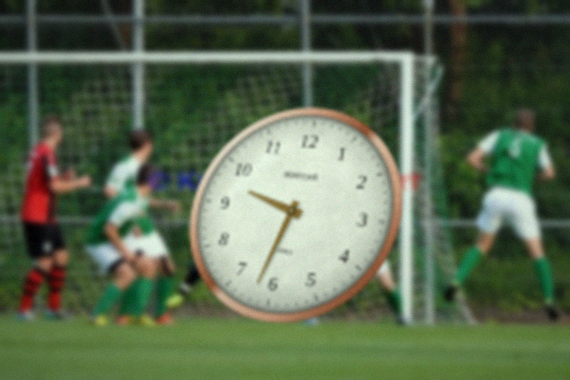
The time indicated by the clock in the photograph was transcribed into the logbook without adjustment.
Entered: 9:32
